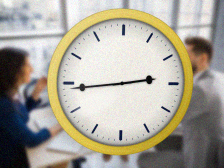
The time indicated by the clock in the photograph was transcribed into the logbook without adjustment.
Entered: 2:44
